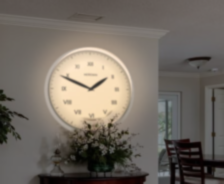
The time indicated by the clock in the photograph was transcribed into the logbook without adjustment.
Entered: 1:49
